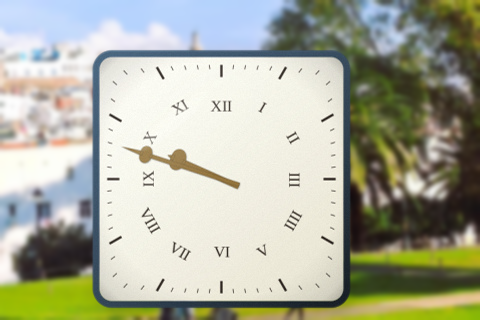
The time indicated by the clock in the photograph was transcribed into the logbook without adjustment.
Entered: 9:48
